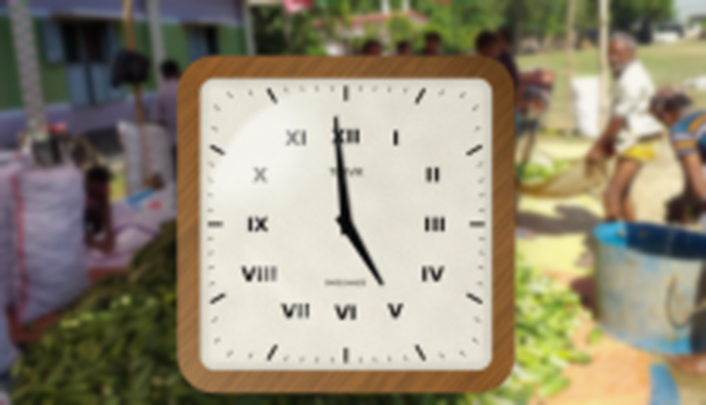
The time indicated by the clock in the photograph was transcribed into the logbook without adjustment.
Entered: 4:59
